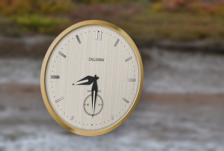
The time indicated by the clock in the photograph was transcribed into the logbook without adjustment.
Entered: 8:30
